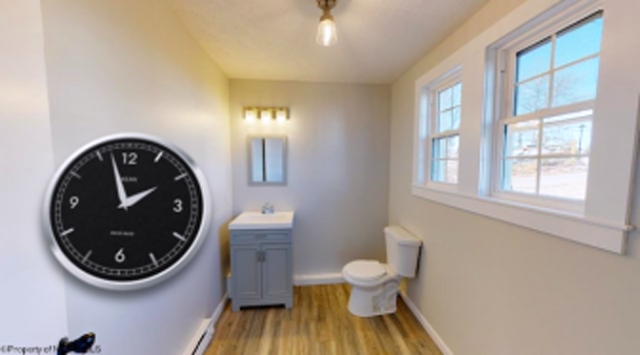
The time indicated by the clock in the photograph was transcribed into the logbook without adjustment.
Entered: 1:57
